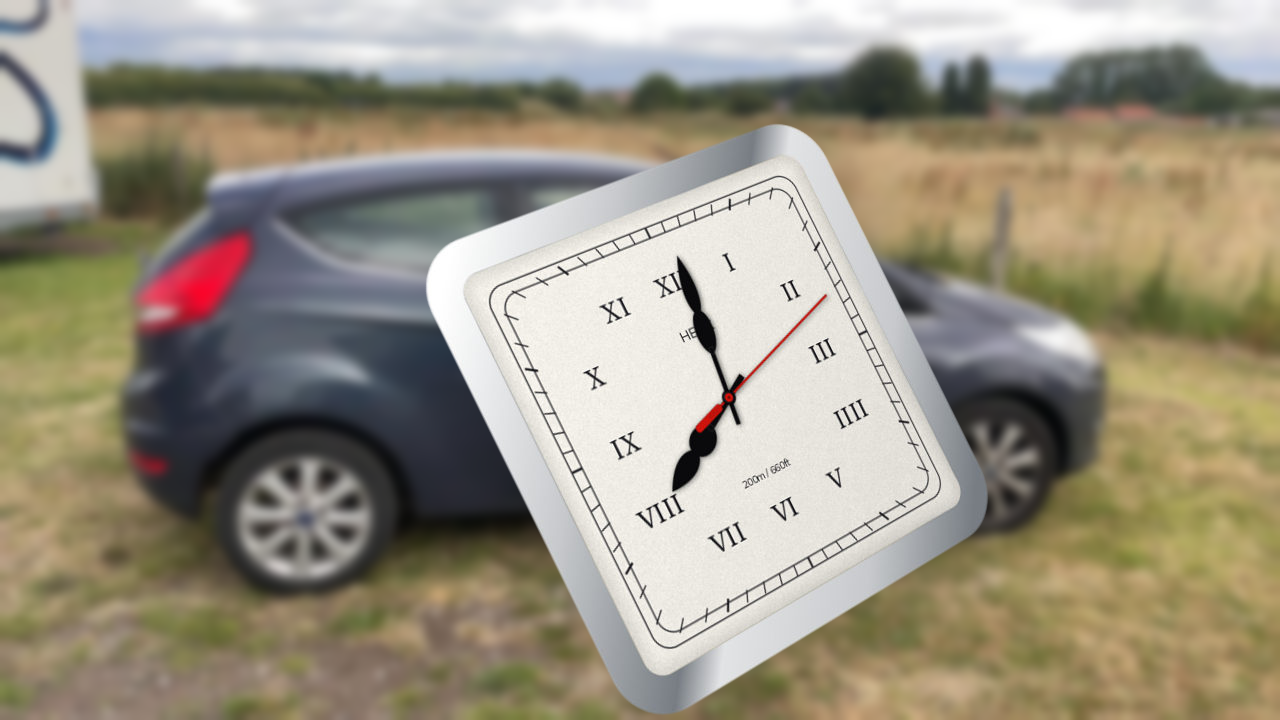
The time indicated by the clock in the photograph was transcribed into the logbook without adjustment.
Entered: 8:01:12
